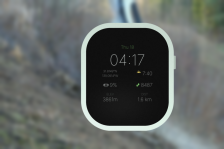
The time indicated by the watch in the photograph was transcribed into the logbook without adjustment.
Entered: 4:17
